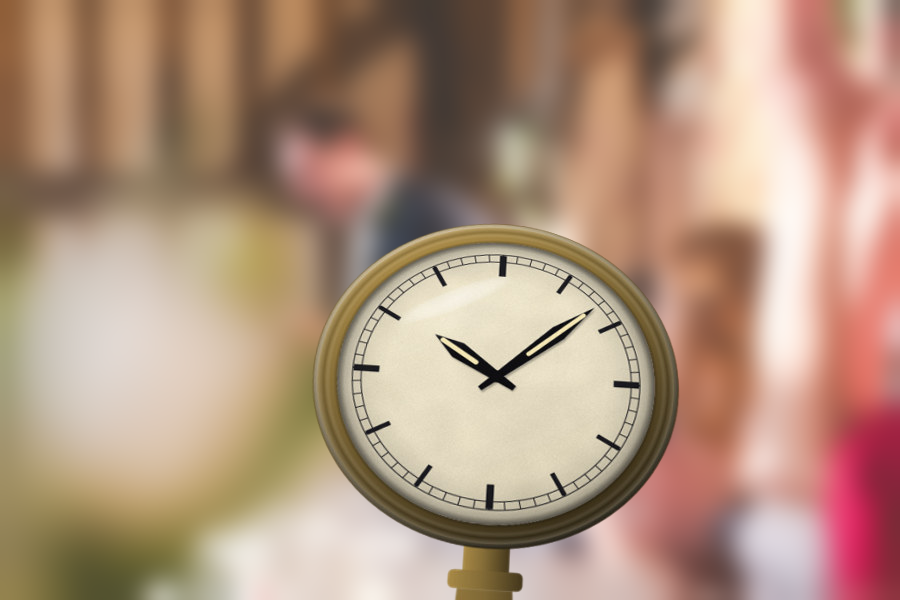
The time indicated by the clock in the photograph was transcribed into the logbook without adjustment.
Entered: 10:08
